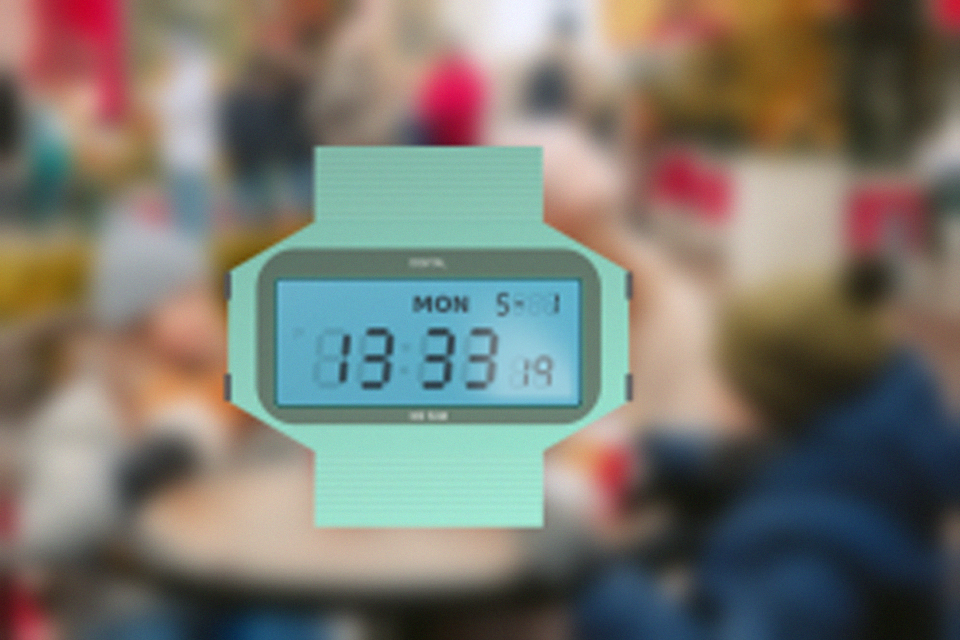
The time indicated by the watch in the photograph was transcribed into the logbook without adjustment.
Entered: 13:33:19
